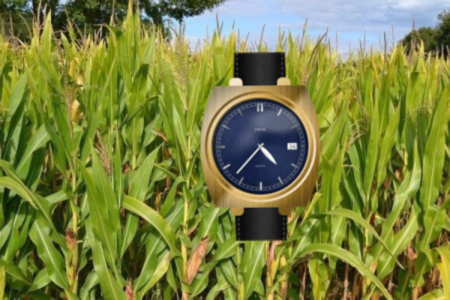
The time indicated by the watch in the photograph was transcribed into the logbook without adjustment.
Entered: 4:37
